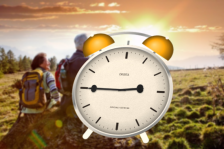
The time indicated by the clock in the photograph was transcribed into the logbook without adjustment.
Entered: 2:45
